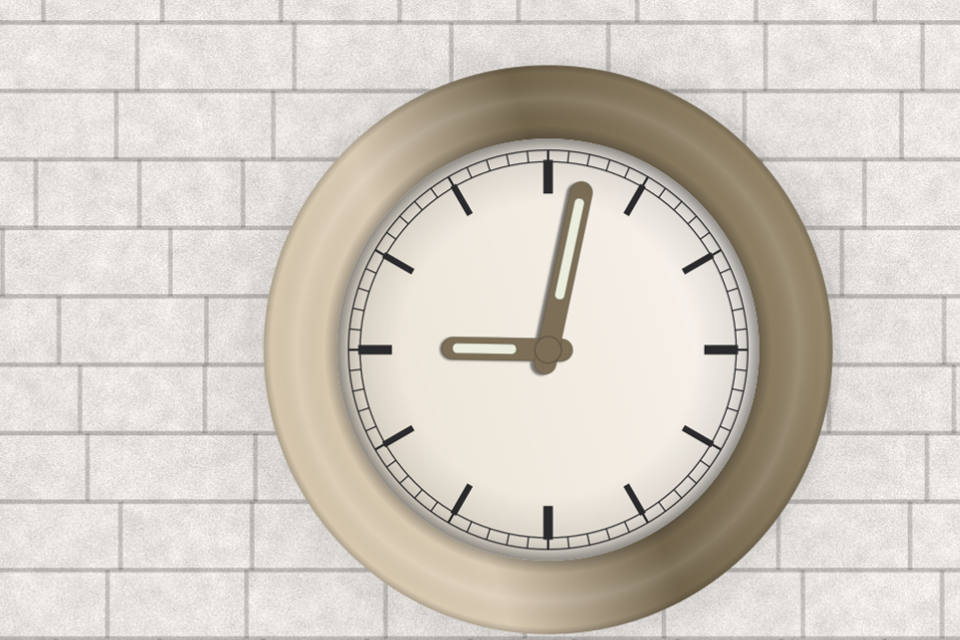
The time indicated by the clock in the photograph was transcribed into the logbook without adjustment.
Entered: 9:02
